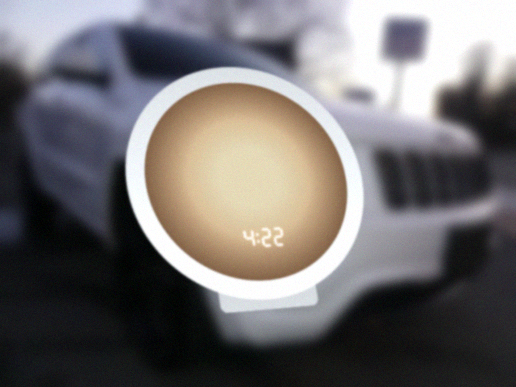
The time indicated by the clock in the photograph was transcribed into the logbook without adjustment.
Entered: 4:22
